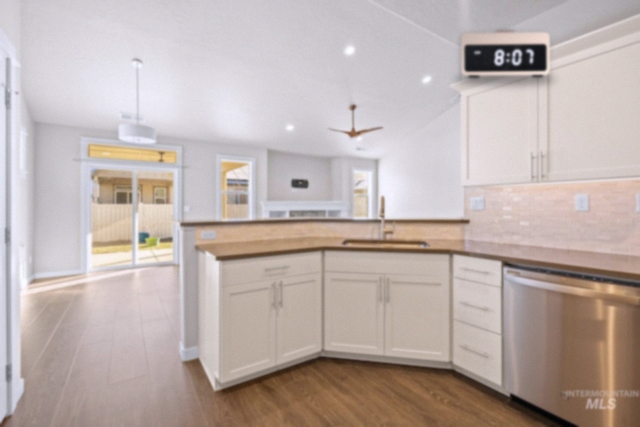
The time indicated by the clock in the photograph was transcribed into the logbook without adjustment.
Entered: 8:07
